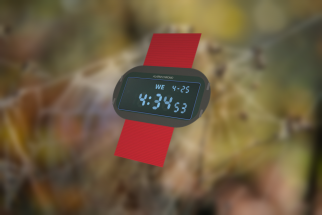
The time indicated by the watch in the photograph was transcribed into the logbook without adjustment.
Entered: 4:34:53
